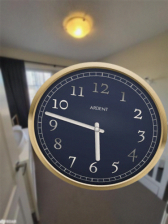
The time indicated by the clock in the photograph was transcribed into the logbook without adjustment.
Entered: 5:47
